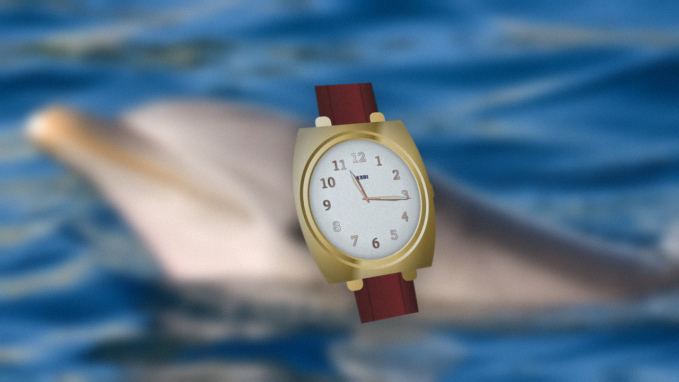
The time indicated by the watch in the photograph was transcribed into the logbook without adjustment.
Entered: 11:16
